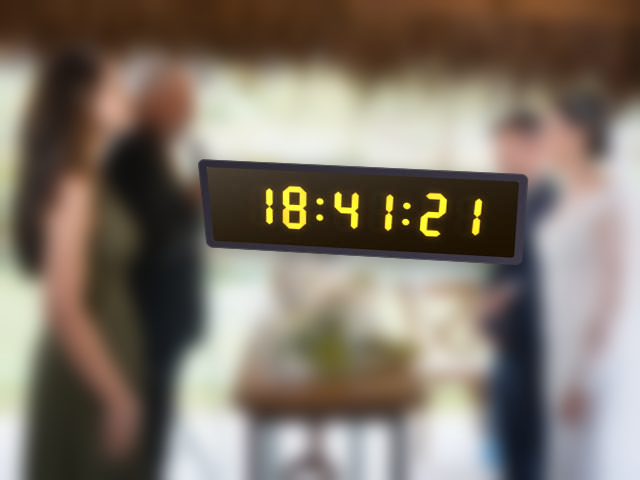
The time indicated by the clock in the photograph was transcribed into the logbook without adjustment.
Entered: 18:41:21
